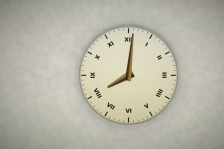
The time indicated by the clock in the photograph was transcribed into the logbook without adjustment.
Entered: 8:01
